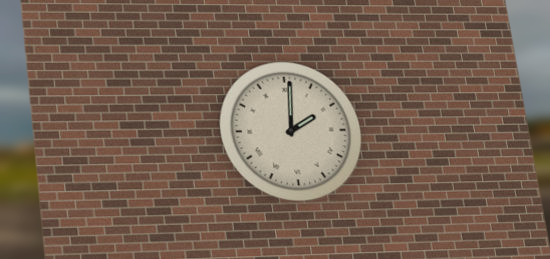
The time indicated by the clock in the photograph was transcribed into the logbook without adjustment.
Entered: 2:01
